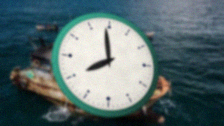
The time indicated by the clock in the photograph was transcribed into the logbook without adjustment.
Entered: 7:59
